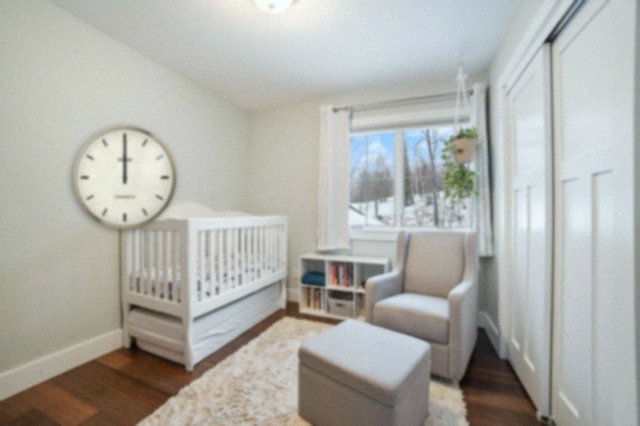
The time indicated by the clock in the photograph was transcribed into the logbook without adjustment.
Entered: 12:00
